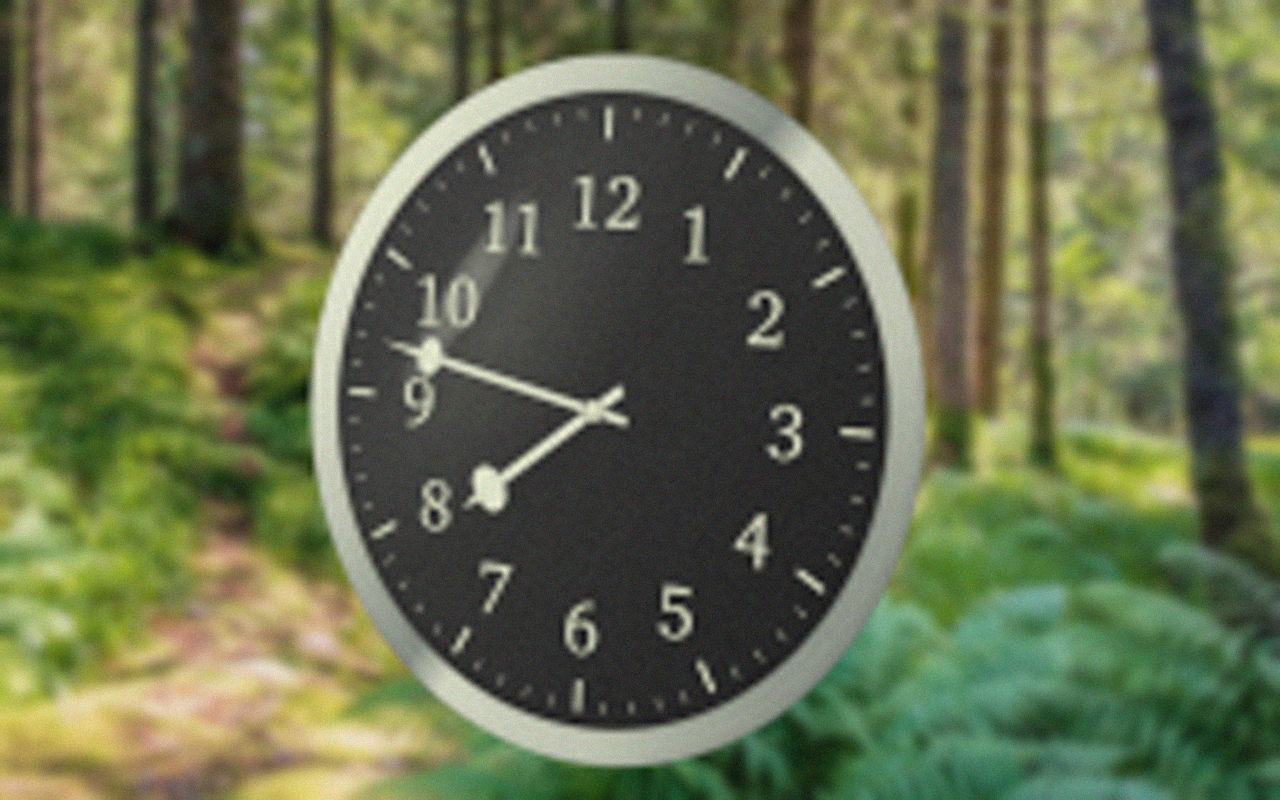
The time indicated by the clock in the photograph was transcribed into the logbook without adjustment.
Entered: 7:47
